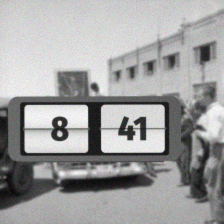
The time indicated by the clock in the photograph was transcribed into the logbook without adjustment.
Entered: 8:41
